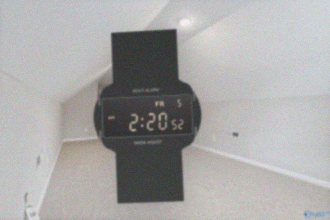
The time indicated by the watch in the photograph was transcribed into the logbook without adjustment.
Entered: 2:20
